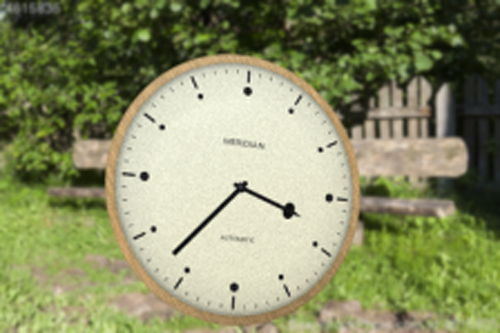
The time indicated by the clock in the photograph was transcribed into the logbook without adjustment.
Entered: 3:37
